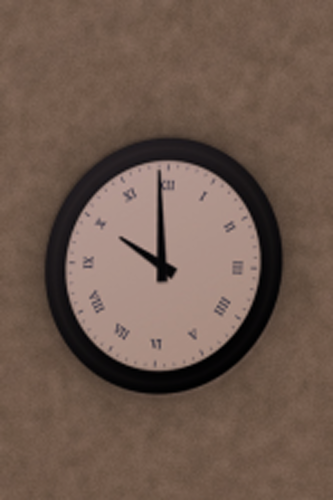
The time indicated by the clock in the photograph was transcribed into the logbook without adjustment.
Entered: 9:59
